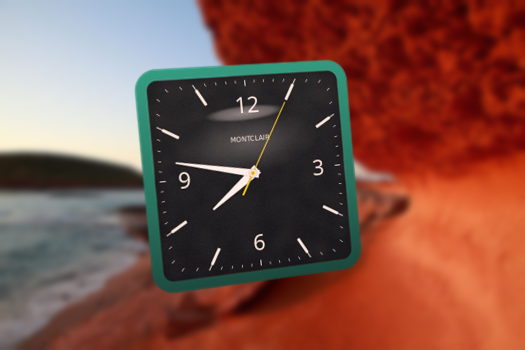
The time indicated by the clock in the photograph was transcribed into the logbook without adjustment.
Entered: 7:47:05
